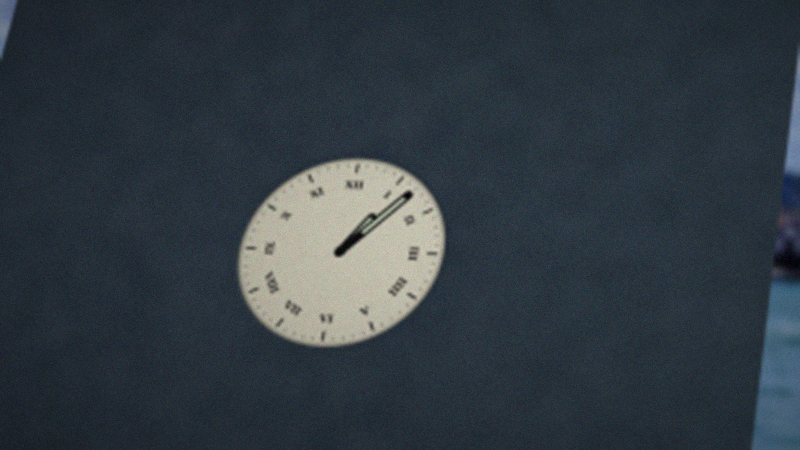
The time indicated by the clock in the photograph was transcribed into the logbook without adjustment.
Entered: 1:07
